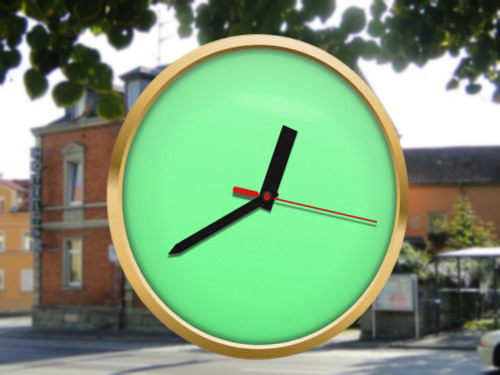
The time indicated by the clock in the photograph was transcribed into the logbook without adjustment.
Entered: 12:40:17
